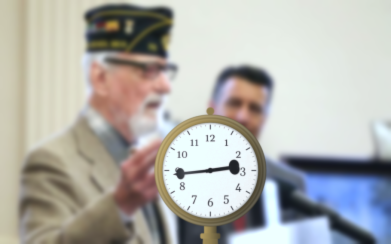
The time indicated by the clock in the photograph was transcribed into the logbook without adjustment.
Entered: 2:44
